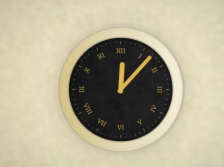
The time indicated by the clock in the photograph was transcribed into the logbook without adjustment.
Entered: 12:07
